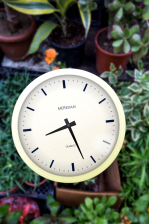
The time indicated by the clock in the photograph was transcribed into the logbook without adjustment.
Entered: 8:27
